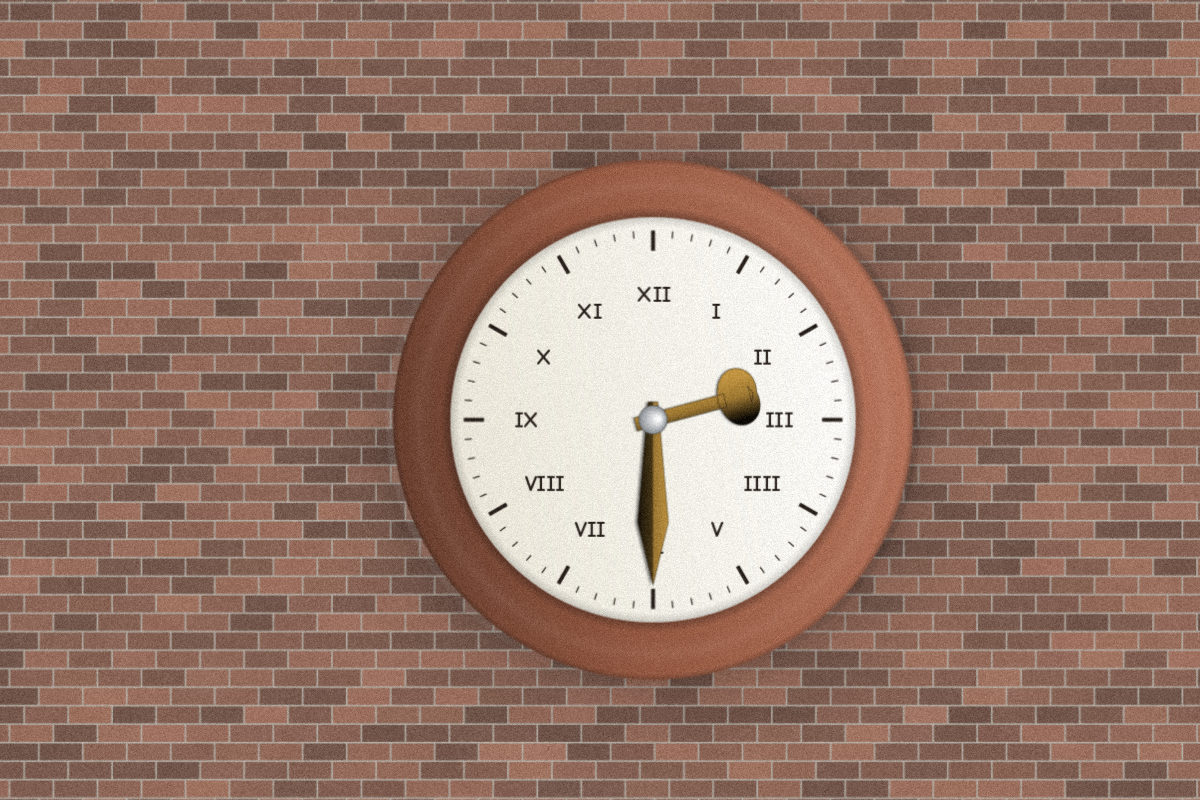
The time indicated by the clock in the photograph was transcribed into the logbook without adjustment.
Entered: 2:30
